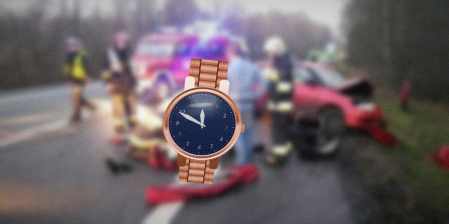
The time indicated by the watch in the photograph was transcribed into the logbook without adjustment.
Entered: 11:49
